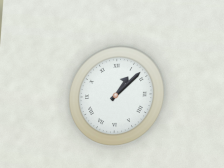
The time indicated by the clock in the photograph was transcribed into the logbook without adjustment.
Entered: 1:08
